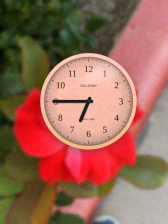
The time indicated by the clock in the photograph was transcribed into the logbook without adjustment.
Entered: 6:45
